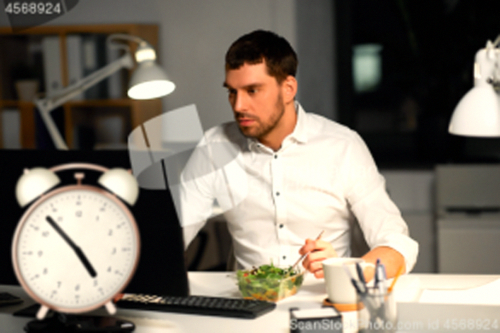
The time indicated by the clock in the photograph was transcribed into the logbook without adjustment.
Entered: 4:53
